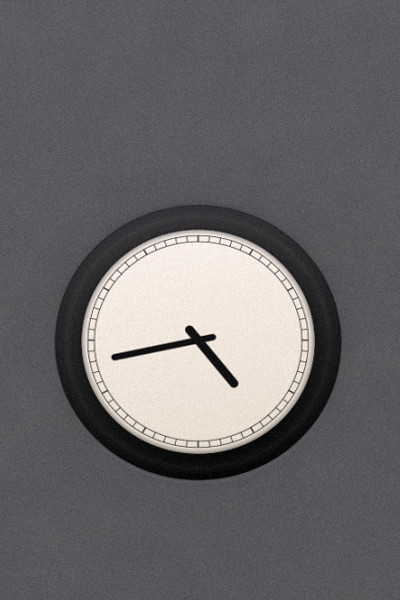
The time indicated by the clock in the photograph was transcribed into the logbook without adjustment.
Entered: 4:43
